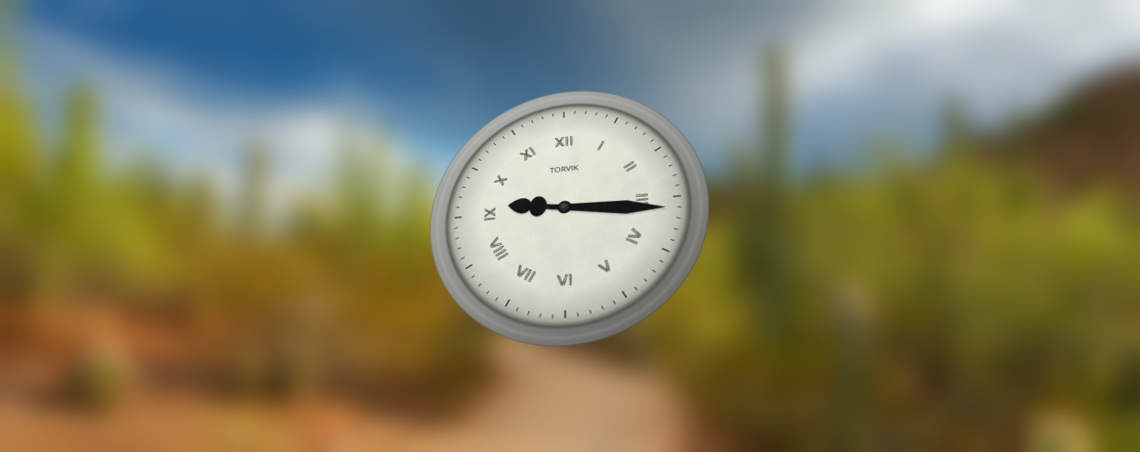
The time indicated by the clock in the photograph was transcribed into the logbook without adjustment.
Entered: 9:16
